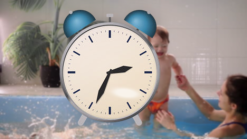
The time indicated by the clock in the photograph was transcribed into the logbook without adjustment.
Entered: 2:34
